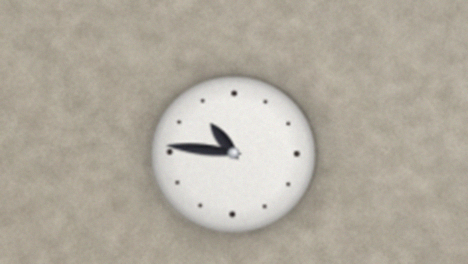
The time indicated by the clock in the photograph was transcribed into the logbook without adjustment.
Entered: 10:46
